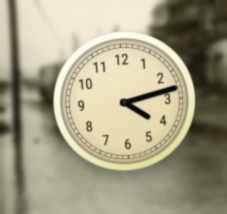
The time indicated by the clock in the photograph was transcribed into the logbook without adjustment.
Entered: 4:13
